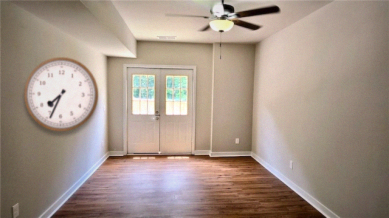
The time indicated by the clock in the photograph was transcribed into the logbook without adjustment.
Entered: 7:34
